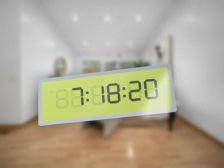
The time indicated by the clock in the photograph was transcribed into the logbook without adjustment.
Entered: 7:18:20
